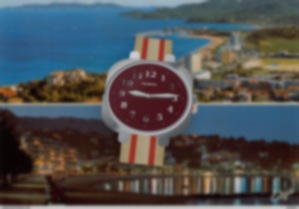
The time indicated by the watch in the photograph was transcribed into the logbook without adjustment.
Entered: 9:14
